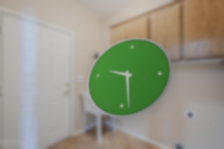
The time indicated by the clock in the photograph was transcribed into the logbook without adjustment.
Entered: 9:28
